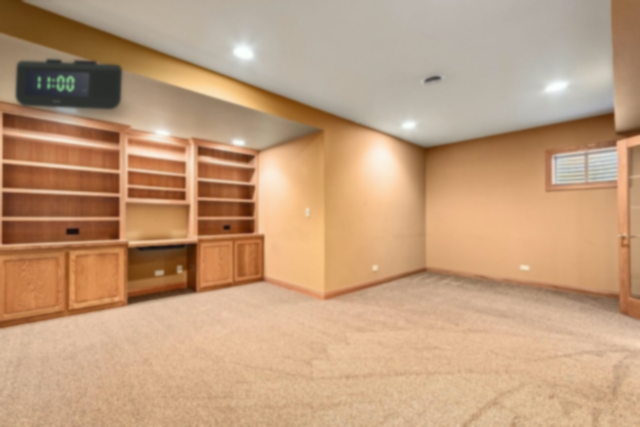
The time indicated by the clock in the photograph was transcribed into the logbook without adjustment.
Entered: 11:00
